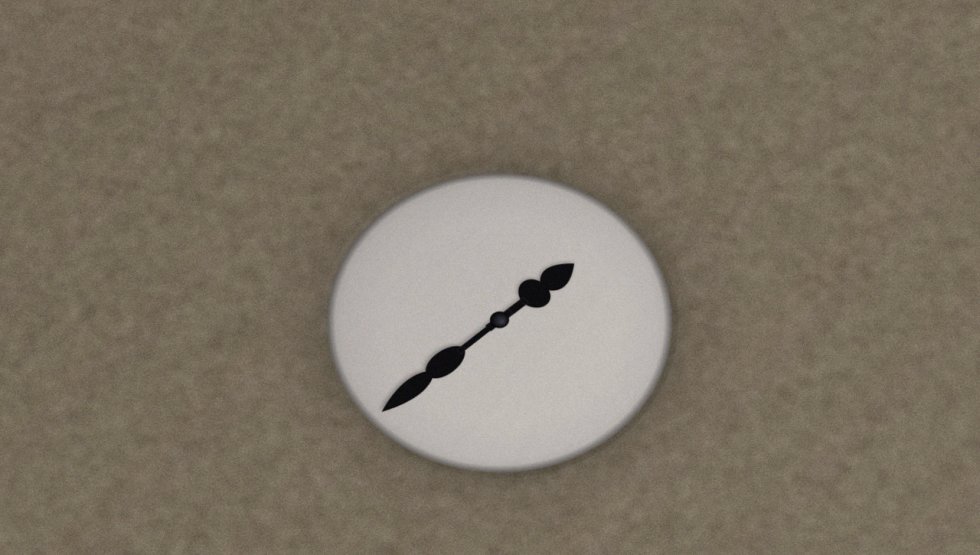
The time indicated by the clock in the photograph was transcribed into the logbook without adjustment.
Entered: 1:38
